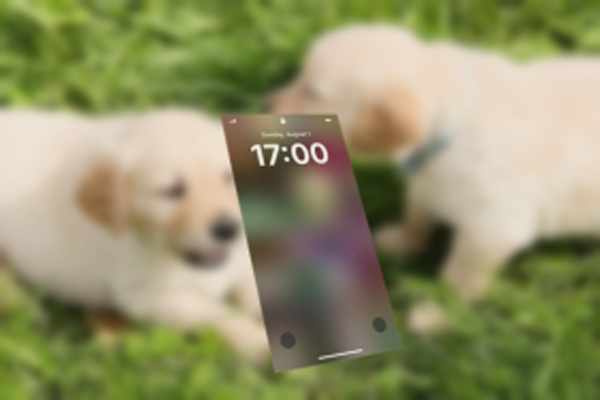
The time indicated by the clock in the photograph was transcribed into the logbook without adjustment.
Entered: 17:00
